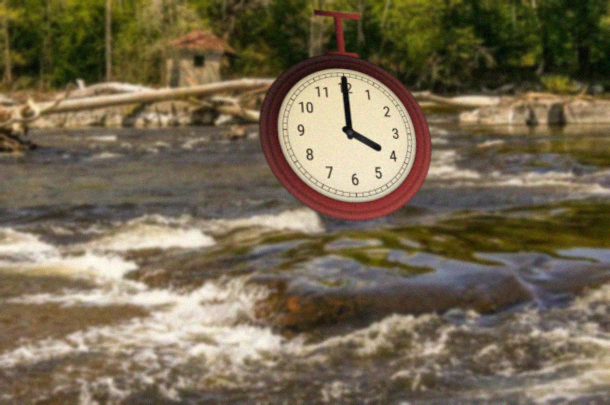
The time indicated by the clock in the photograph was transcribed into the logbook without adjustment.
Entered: 4:00
